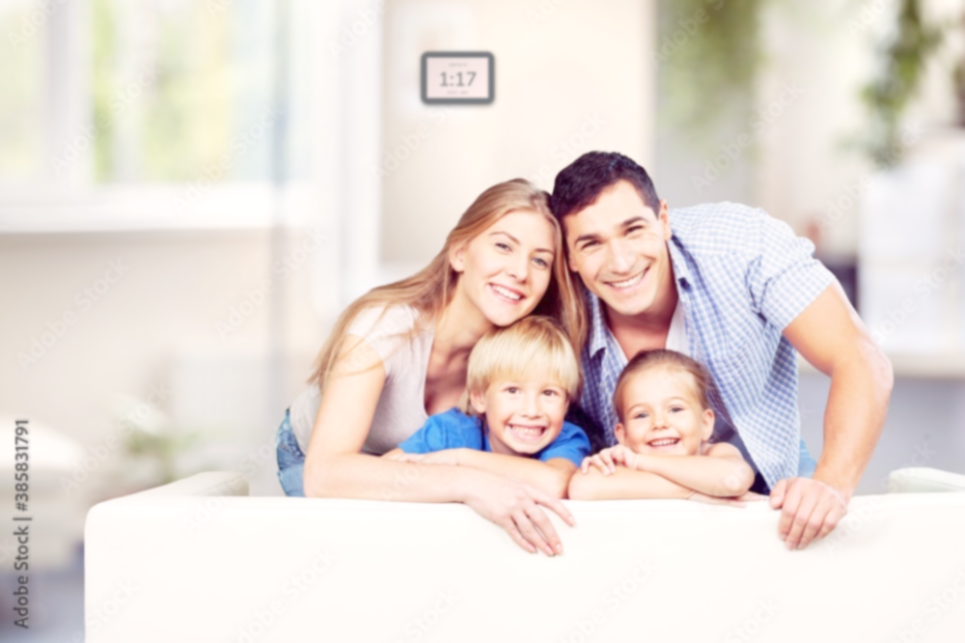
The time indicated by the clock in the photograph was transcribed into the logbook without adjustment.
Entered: 1:17
